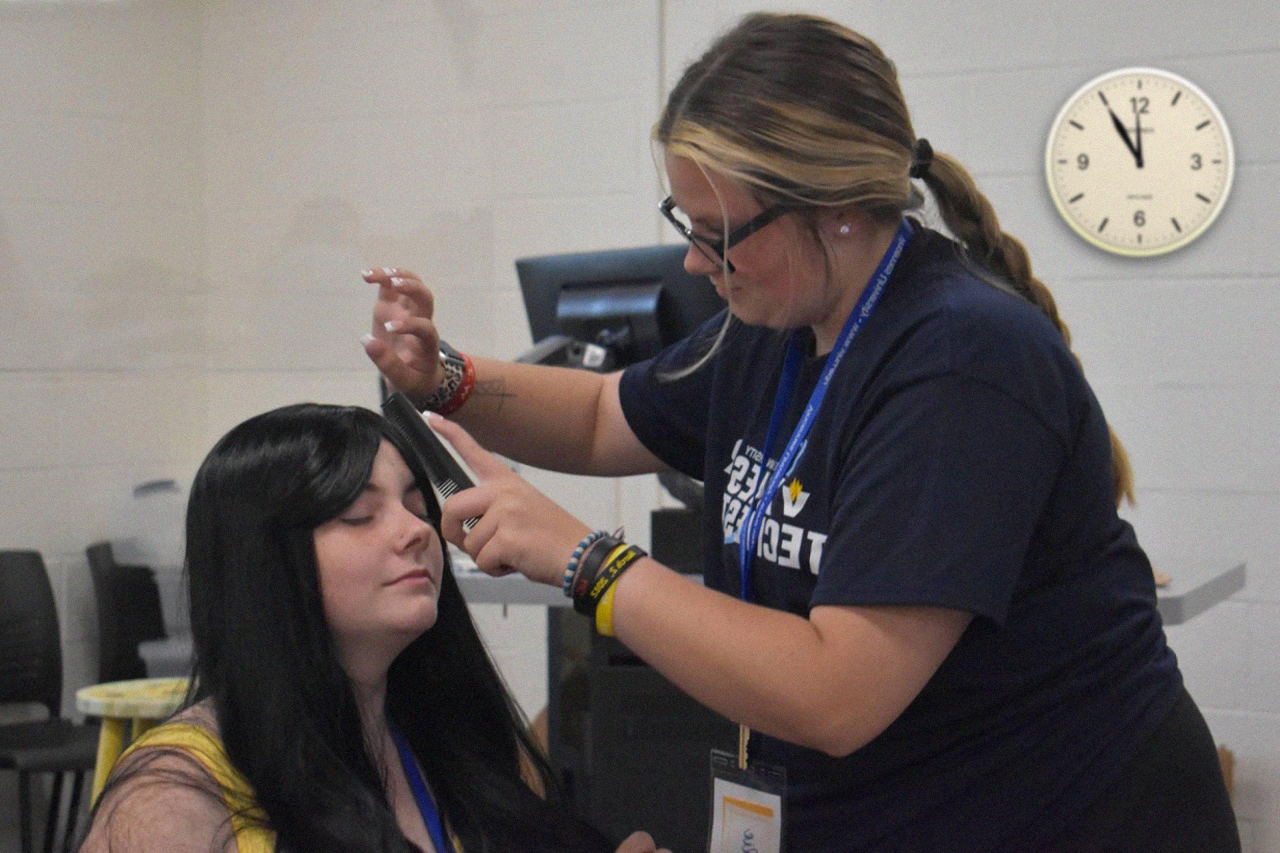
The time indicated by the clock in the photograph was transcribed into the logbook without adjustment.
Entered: 11:55
